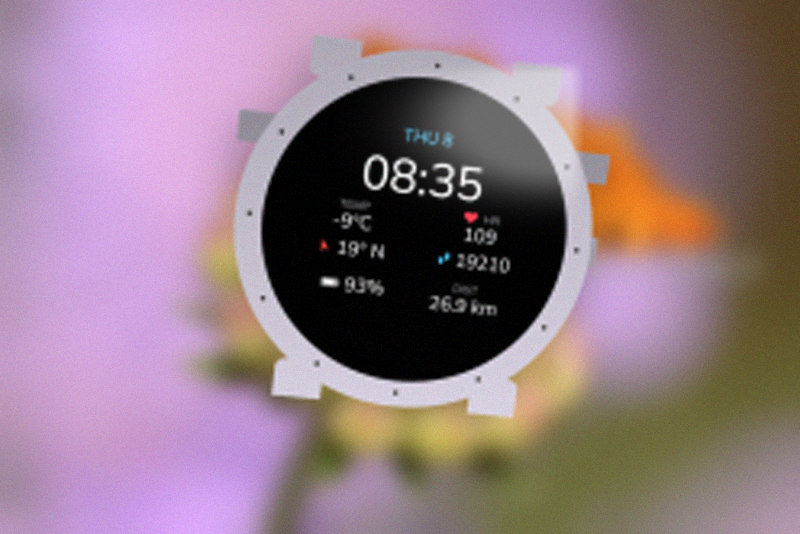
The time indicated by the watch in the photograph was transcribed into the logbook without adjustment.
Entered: 8:35
